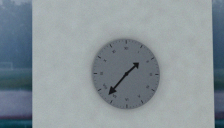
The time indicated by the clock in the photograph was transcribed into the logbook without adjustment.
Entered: 1:37
